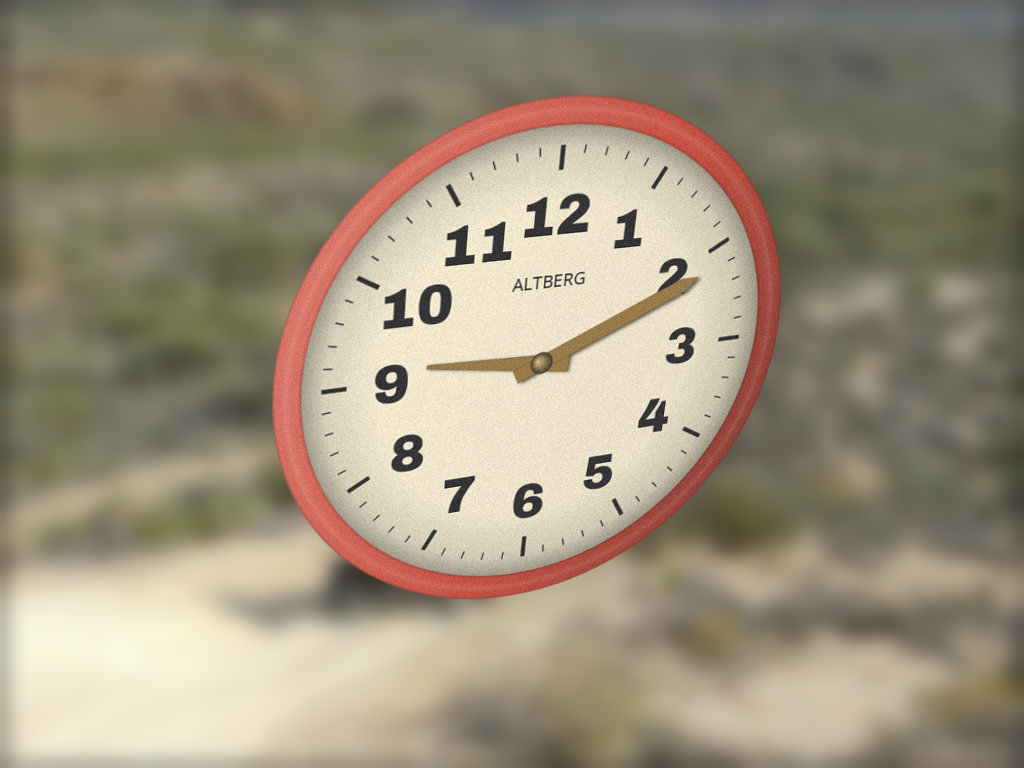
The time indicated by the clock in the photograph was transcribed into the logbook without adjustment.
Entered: 9:11
